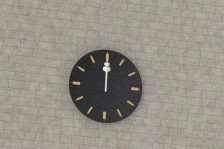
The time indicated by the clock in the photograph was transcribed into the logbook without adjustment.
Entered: 12:00
